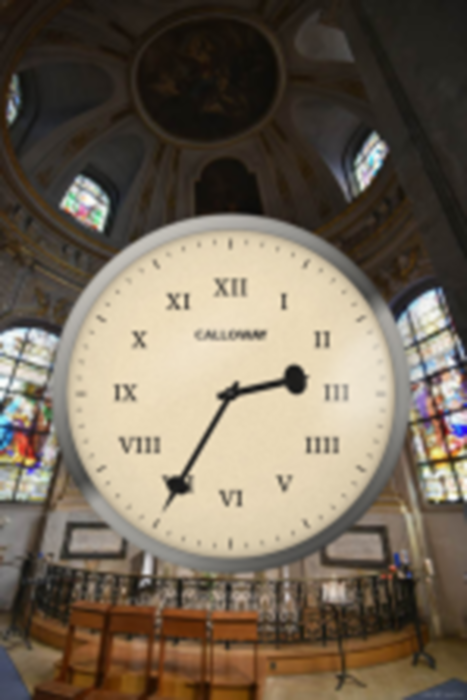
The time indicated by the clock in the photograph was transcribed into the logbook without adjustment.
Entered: 2:35
